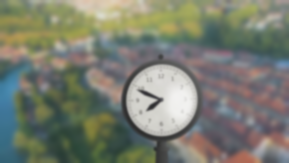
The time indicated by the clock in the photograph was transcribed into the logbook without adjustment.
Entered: 7:49
